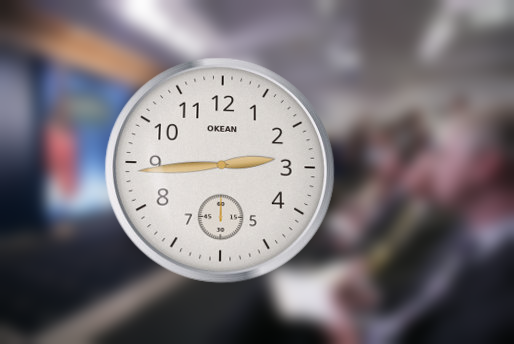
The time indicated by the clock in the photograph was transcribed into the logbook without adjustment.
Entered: 2:44
